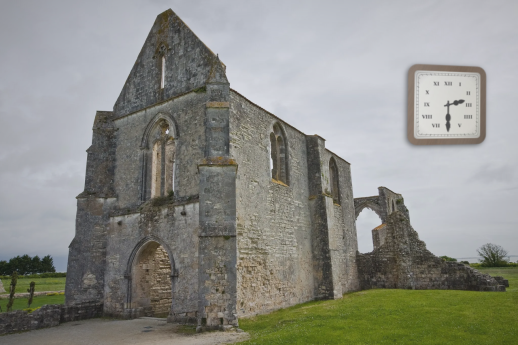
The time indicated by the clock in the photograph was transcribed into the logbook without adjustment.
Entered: 2:30
